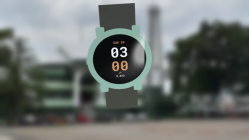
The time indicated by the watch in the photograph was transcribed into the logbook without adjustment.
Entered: 3:00
